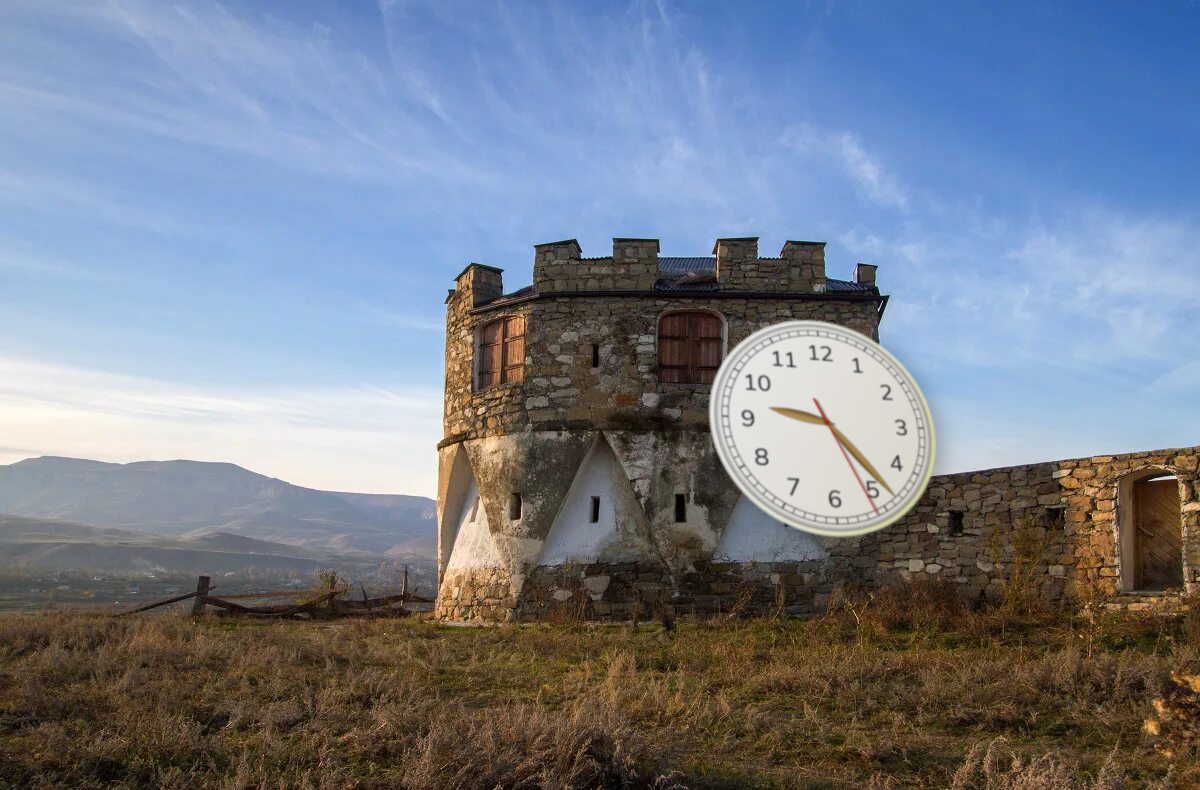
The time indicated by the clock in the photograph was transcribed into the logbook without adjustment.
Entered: 9:23:26
